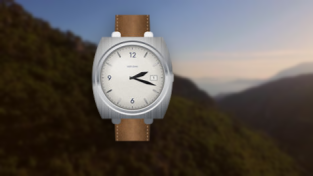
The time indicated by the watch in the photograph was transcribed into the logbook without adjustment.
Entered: 2:18
